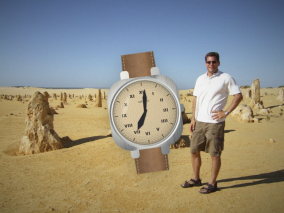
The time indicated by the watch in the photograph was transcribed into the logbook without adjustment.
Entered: 7:01
